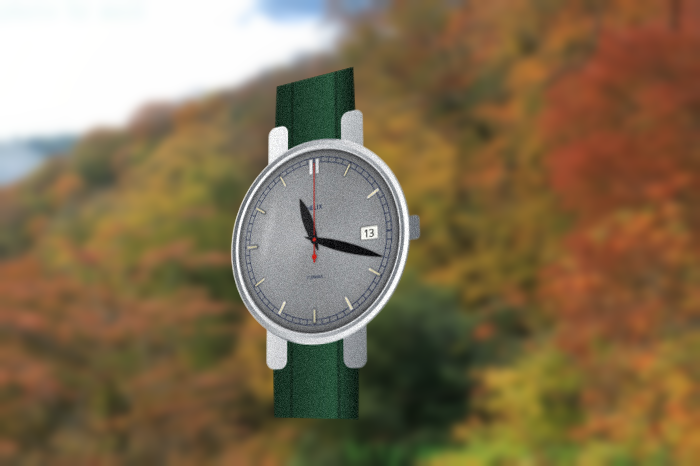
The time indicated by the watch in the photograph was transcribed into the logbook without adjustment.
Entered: 11:18:00
